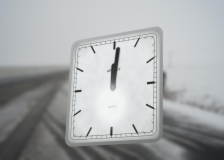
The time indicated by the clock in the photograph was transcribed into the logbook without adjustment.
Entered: 12:01
